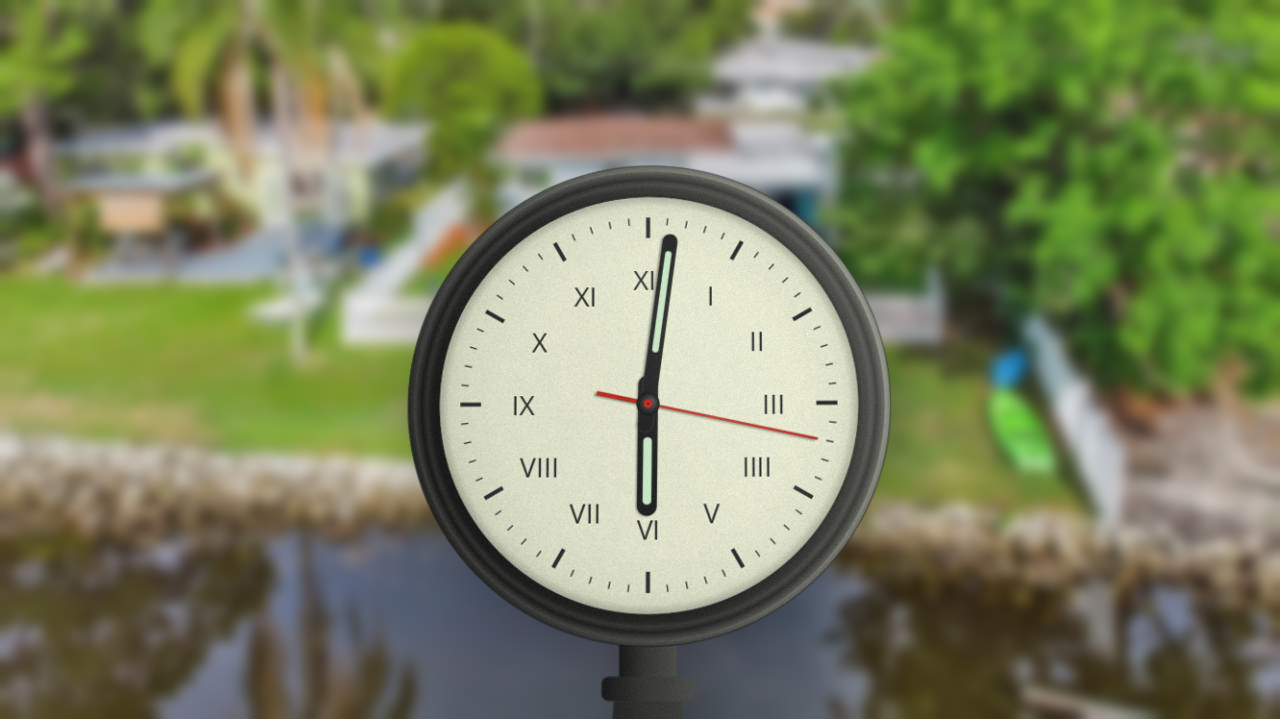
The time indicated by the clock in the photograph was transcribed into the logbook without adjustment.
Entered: 6:01:17
